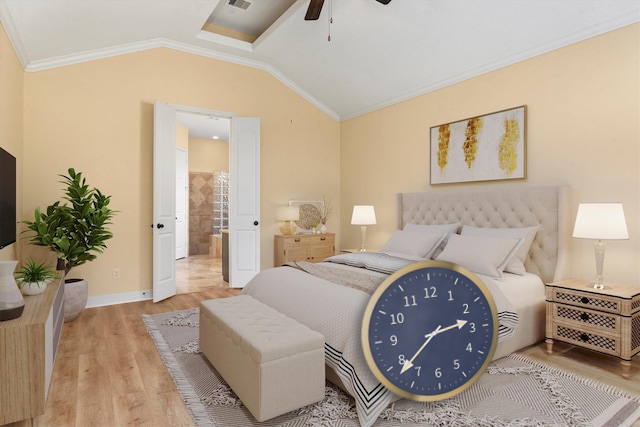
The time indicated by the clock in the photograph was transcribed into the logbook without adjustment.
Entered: 2:38
